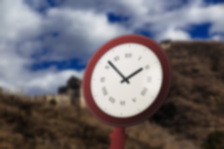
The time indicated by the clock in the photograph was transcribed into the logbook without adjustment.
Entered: 1:52
